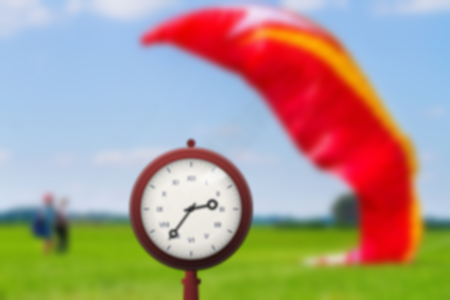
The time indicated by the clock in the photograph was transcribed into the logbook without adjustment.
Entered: 2:36
